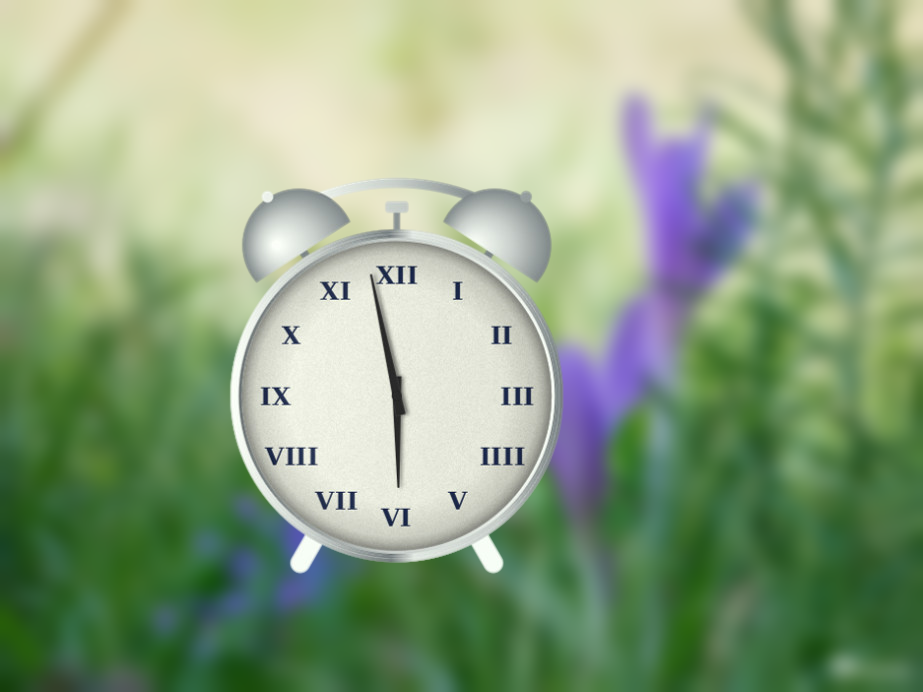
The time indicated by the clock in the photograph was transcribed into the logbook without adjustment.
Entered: 5:58
